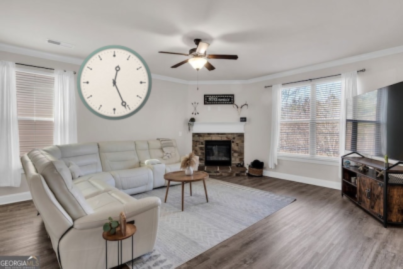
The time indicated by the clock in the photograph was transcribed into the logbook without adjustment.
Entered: 12:26
